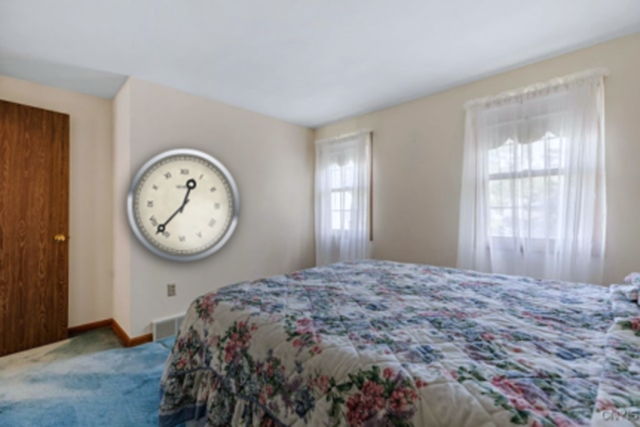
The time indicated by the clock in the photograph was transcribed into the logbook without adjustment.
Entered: 12:37
